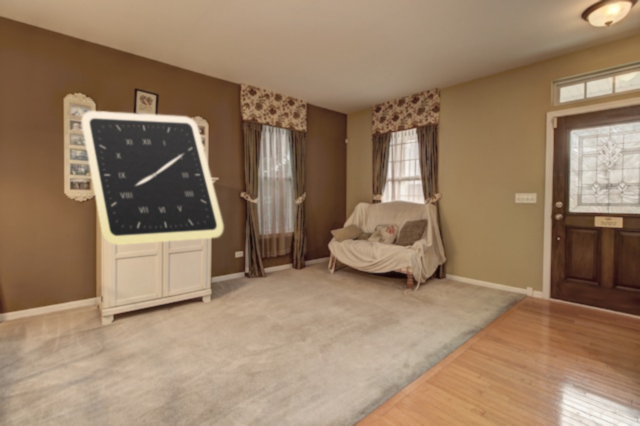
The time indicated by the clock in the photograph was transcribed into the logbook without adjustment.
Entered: 8:10
